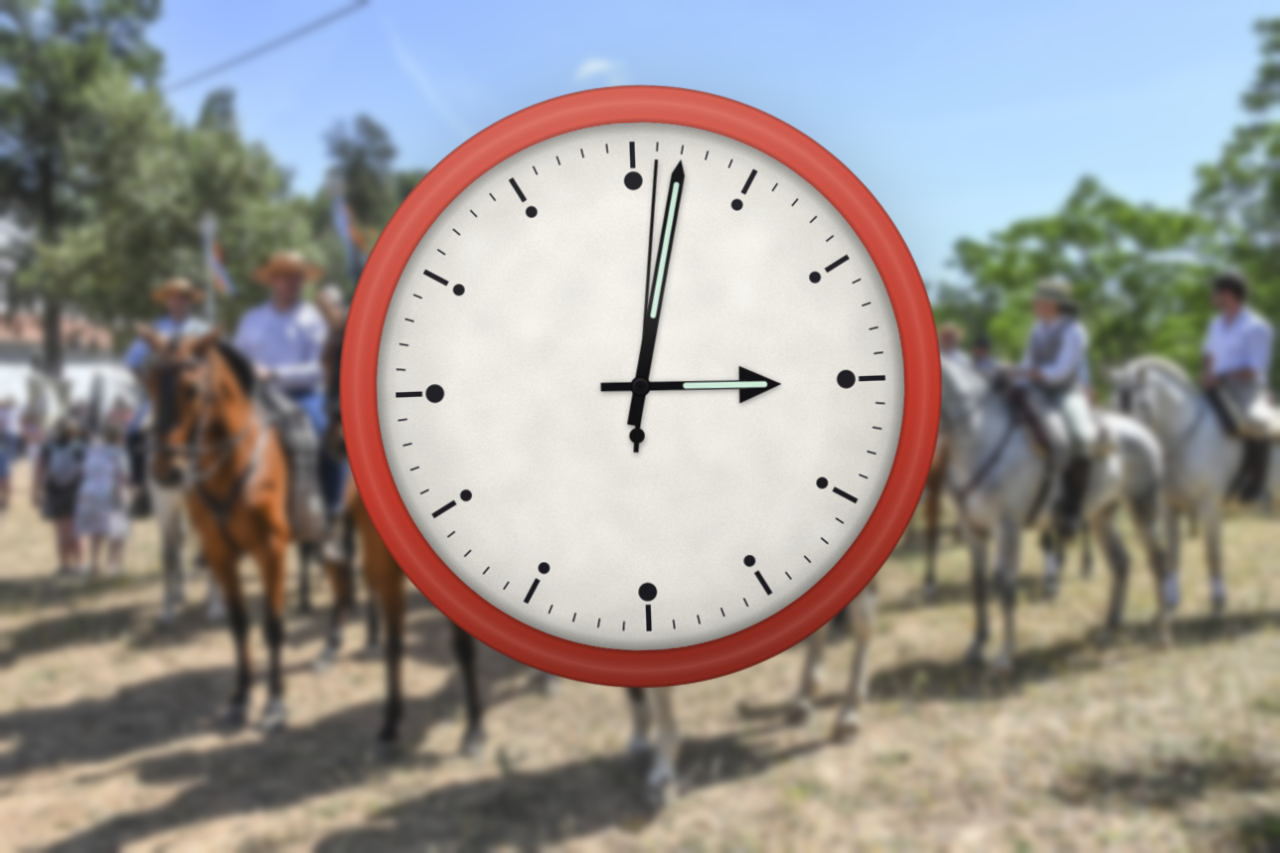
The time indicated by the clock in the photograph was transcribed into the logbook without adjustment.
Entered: 3:02:01
